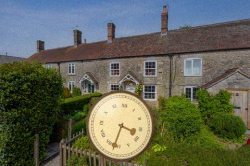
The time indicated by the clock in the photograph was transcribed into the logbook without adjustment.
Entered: 3:32
